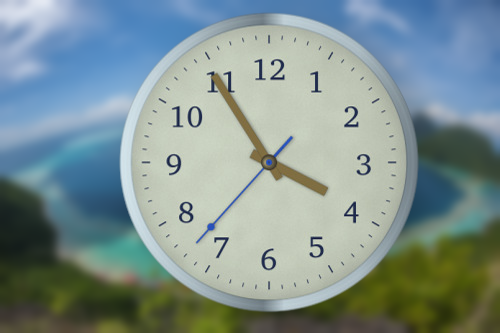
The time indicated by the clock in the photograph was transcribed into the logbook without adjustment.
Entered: 3:54:37
